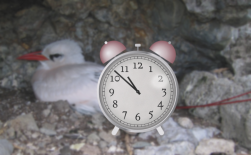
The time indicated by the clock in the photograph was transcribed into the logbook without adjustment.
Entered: 10:52
